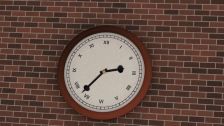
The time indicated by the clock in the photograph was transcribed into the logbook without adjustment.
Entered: 2:37
